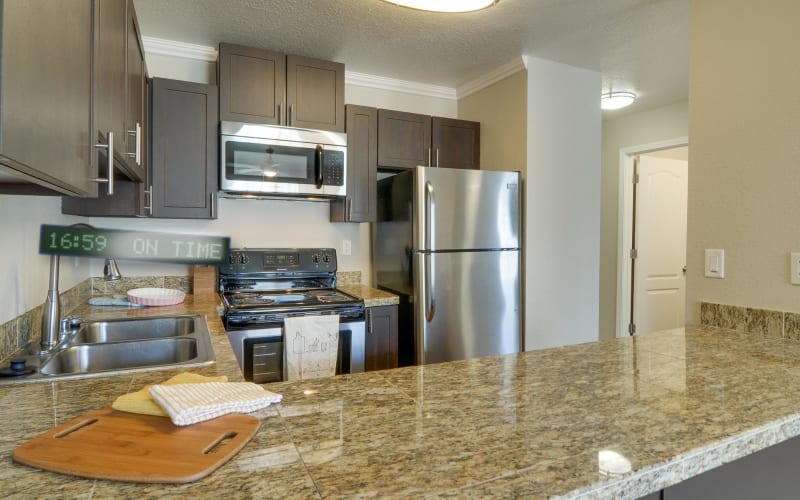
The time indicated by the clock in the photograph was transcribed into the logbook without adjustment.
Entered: 16:59
